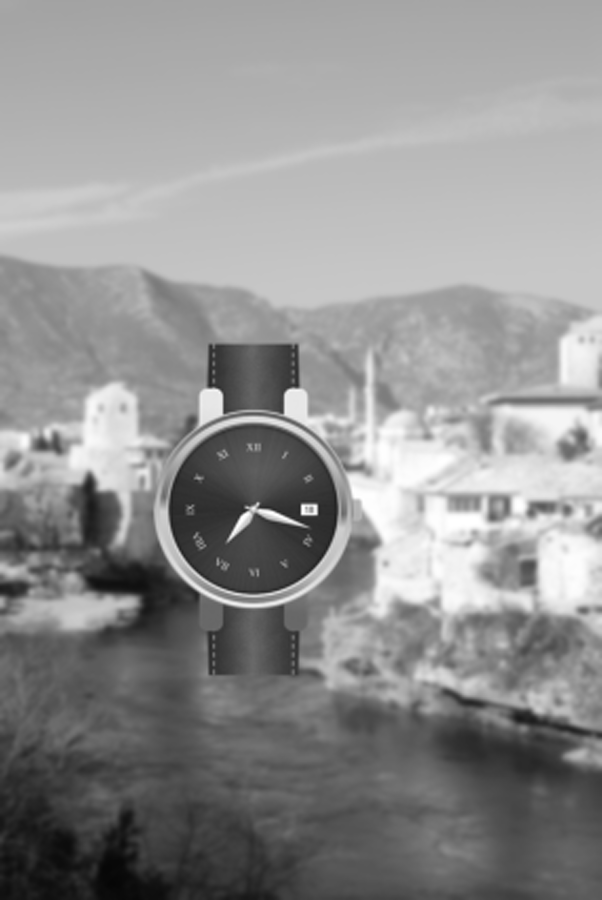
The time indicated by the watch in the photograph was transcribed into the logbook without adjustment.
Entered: 7:18
